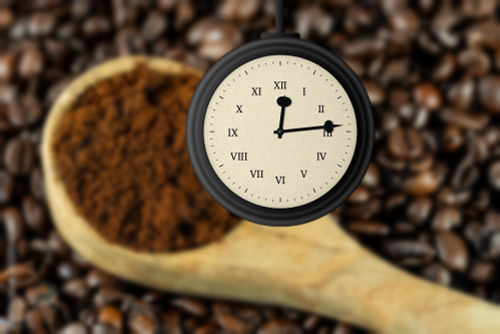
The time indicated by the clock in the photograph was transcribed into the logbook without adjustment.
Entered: 12:14
